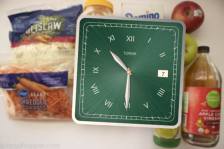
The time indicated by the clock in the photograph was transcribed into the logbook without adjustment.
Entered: 10:30
